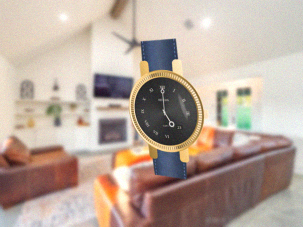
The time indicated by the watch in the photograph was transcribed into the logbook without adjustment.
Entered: 5:00
